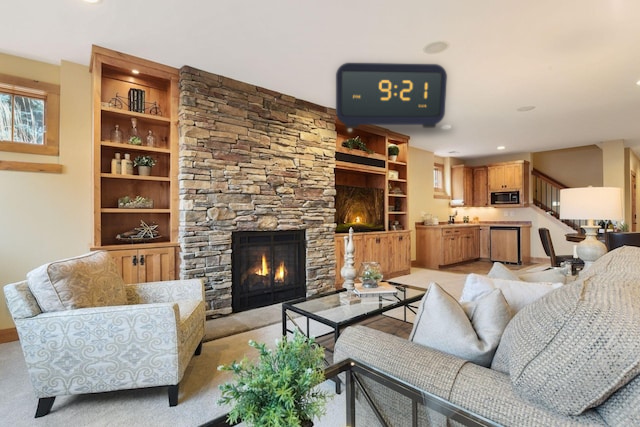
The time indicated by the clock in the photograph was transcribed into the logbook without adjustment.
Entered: 9:21
